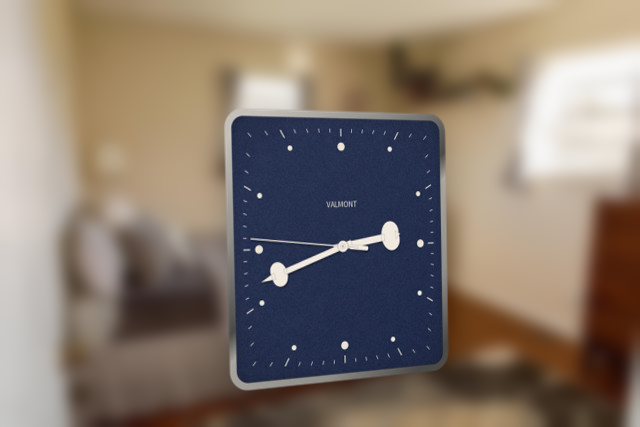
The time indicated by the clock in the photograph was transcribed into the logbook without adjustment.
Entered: 2:41:46
